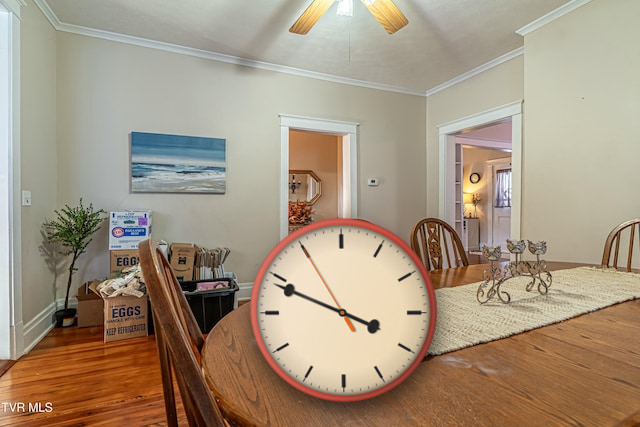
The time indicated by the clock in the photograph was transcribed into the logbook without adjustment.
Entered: 3:48:55
